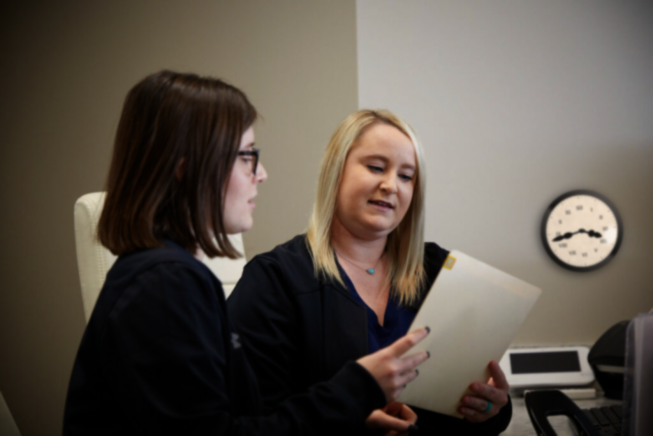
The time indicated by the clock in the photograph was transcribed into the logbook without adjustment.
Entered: 3:43
